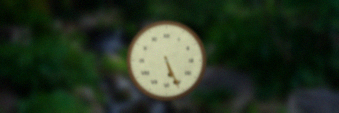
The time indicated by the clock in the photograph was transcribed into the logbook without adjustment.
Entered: 5:26
